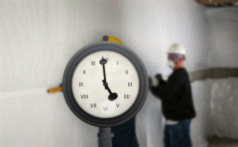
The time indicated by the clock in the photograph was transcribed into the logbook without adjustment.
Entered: 4:59
